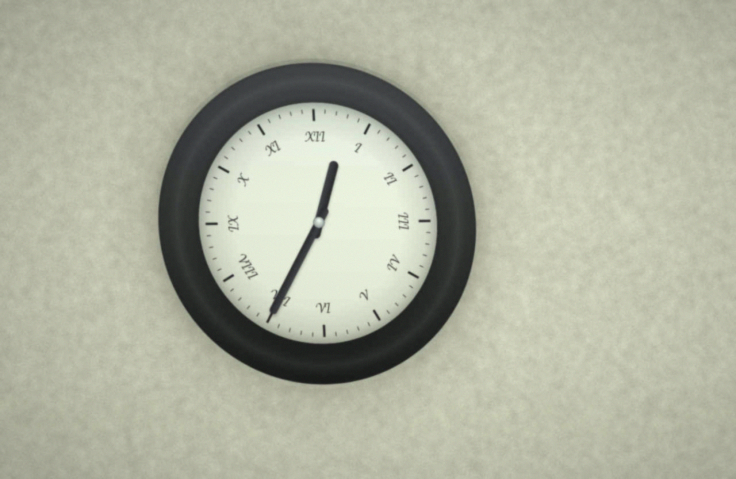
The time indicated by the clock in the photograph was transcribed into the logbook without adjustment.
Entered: 12:35
